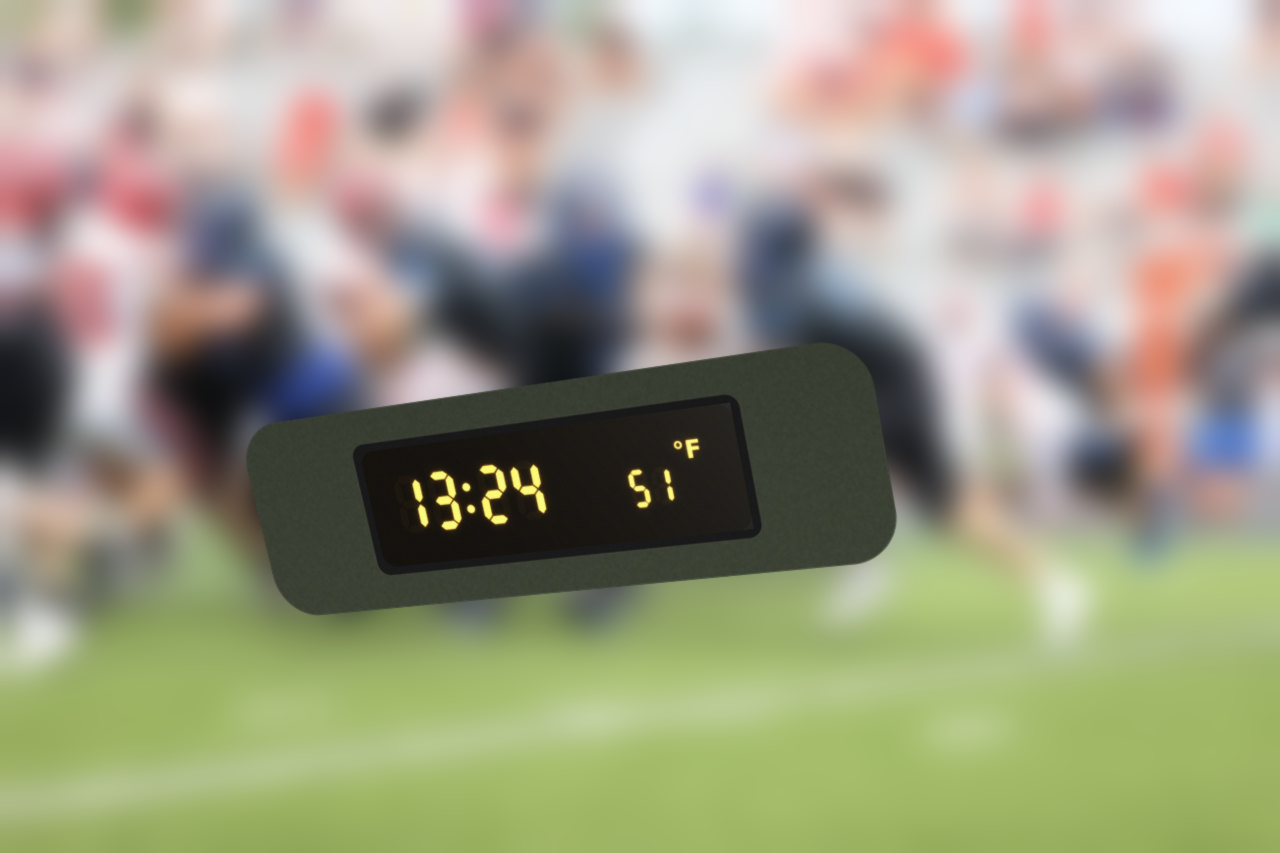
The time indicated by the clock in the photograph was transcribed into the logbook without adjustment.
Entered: 13:24
